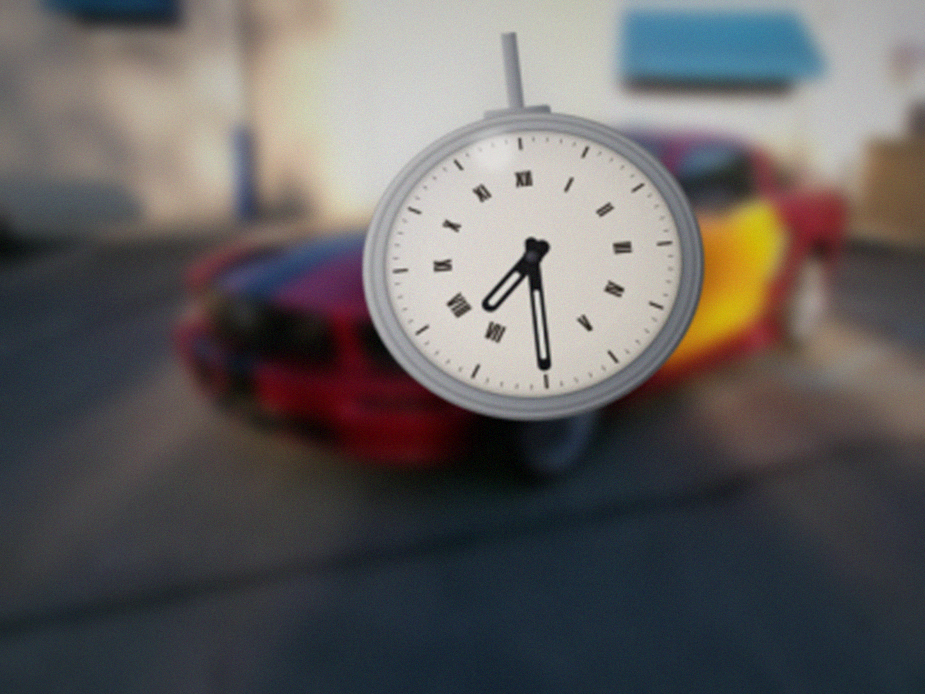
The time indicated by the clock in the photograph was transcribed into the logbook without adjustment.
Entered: 7:30
